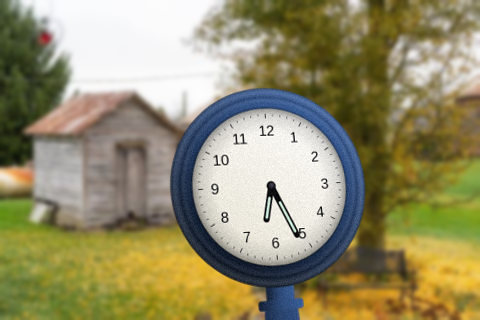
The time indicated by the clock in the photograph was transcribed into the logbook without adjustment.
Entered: 6:26
